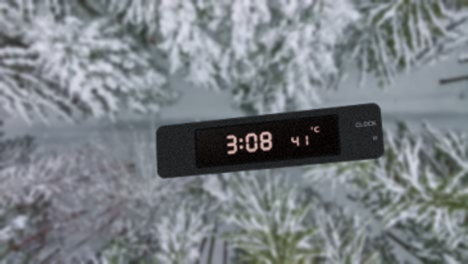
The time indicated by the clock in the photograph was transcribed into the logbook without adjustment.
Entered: 3:08
